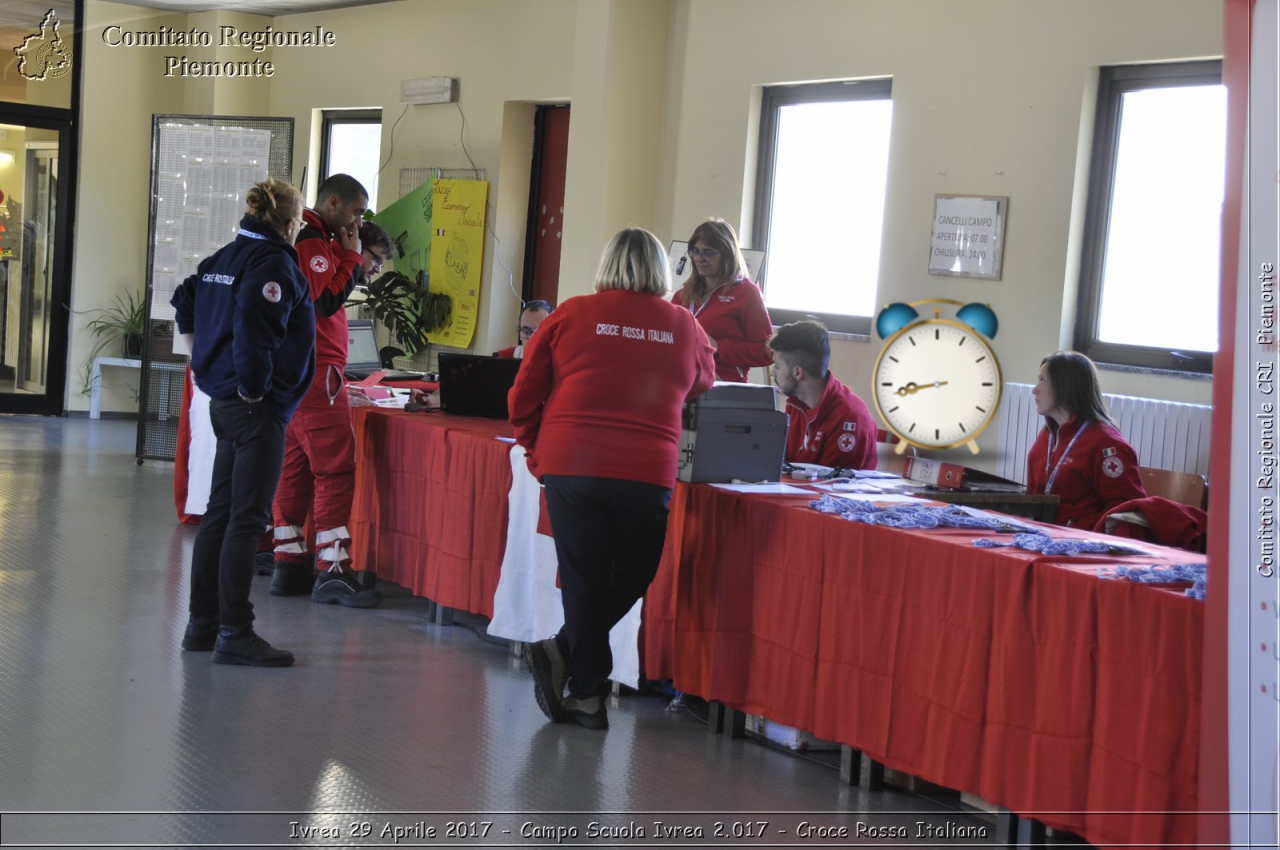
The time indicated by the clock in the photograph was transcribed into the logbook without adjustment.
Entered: 8:43
